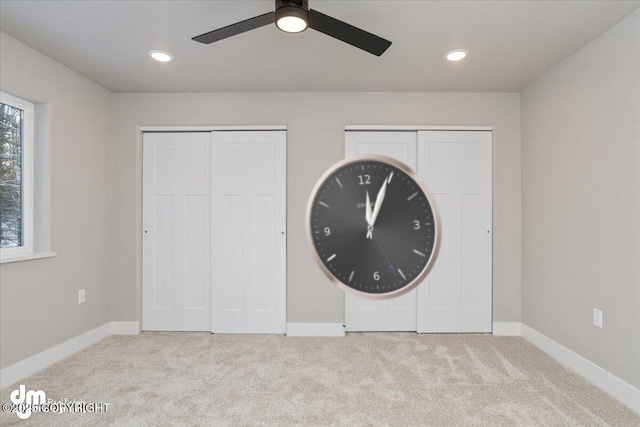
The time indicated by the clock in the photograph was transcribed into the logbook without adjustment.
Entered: 12:04:26
